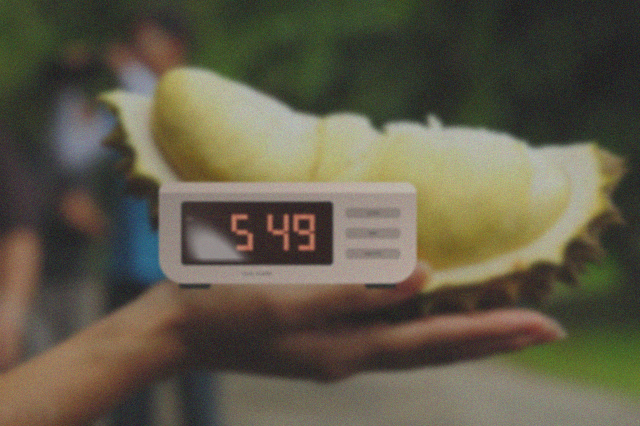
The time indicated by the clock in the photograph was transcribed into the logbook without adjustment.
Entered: 5:49
